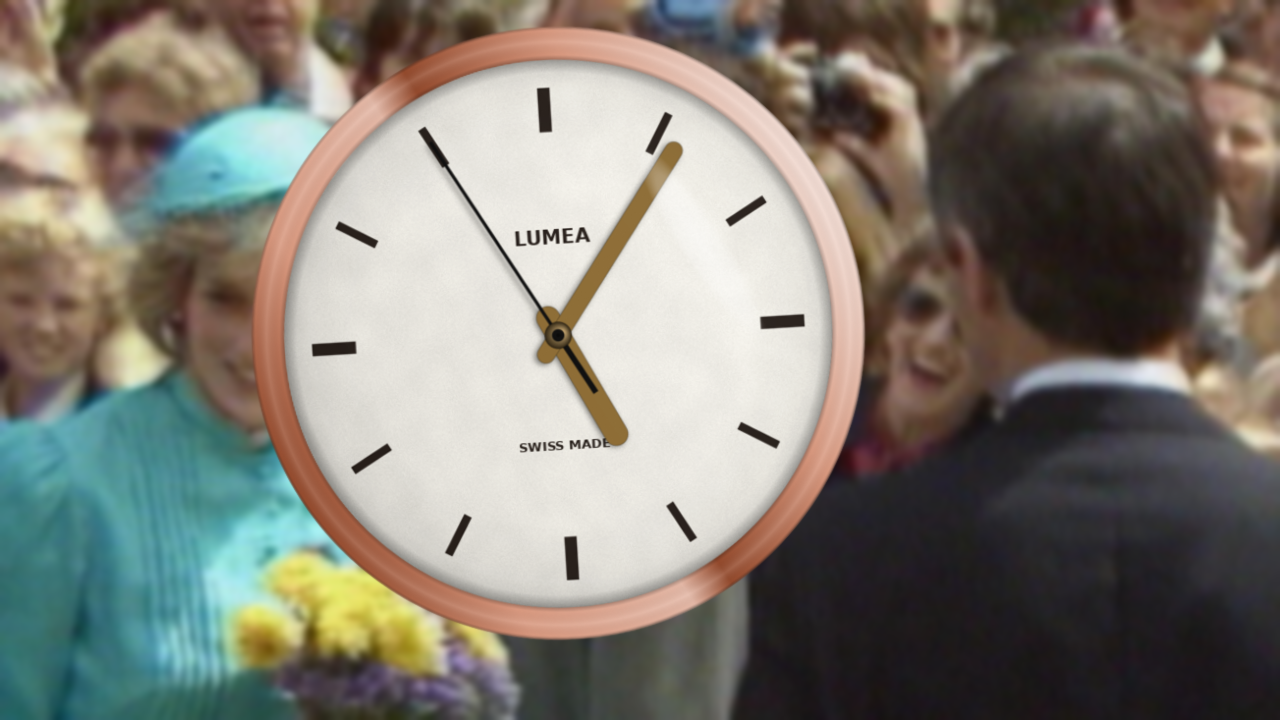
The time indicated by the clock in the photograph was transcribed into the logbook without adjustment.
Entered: 5:05:55
